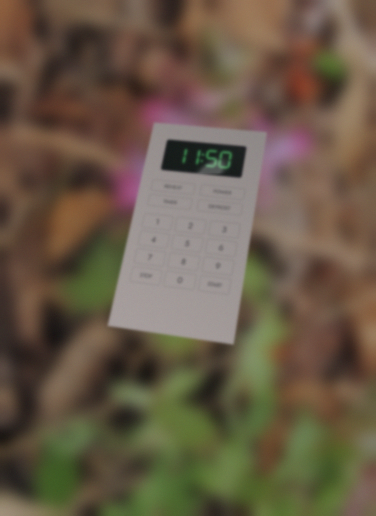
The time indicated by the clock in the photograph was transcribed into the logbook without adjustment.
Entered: 11:50
